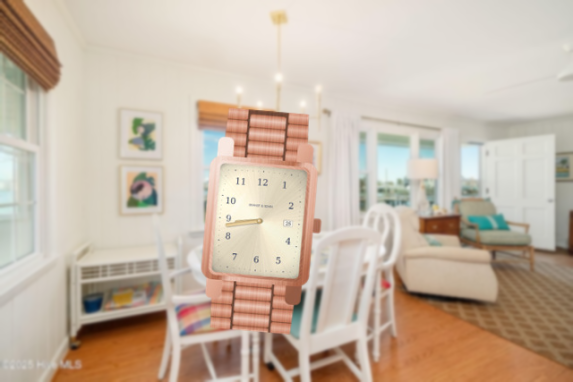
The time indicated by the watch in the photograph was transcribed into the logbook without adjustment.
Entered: 8:43
